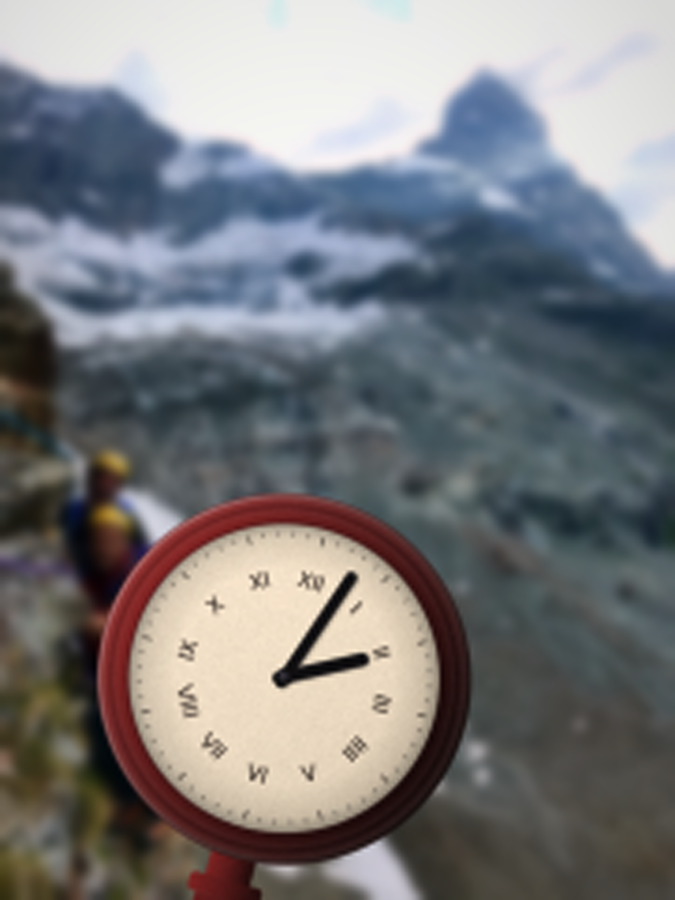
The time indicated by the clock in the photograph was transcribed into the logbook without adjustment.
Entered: 2:03
